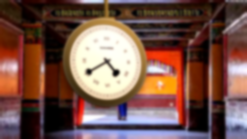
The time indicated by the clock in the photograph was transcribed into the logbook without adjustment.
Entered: 4:40
